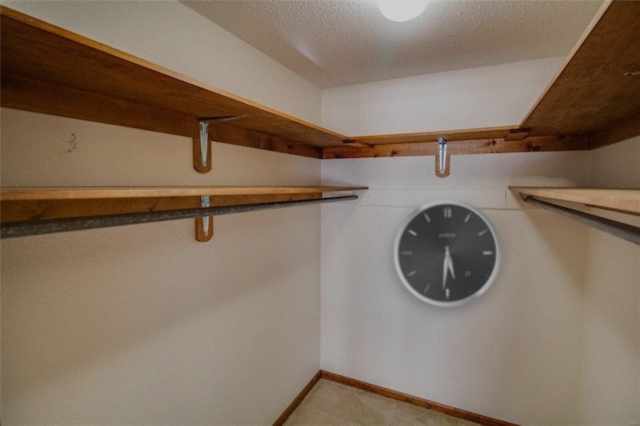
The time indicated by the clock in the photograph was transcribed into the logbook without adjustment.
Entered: 5:31
